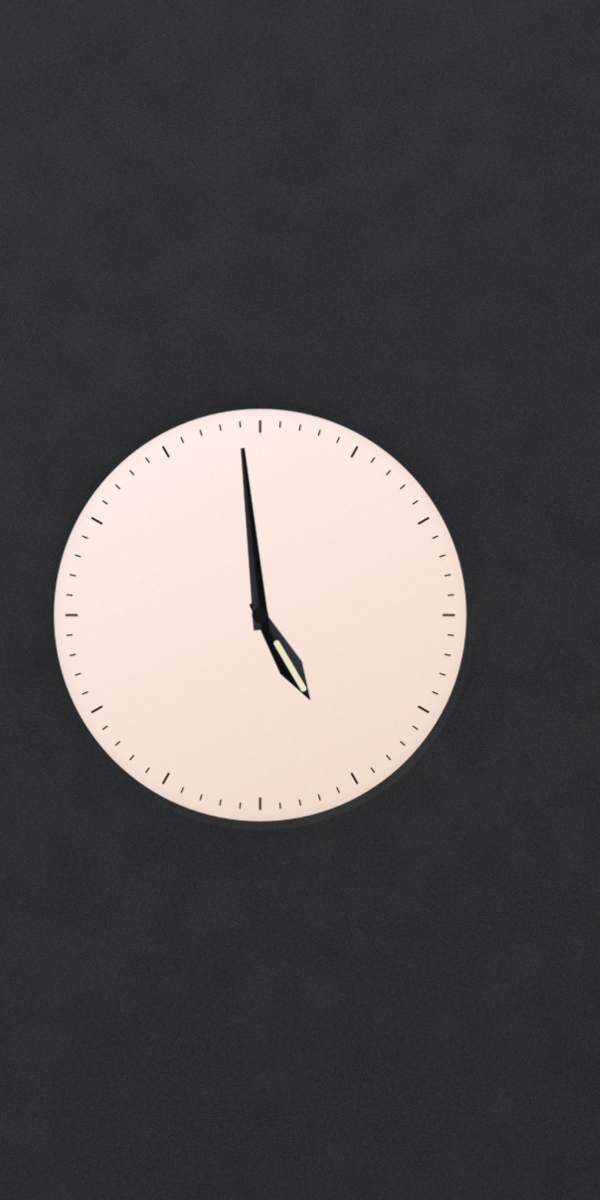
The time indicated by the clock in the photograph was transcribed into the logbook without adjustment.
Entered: 4:59
